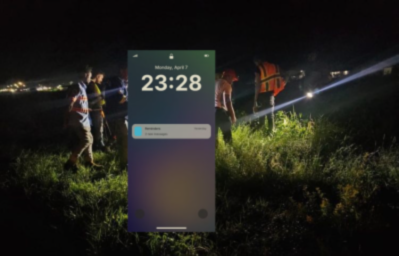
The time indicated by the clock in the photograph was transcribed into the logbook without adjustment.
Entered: 23:28
